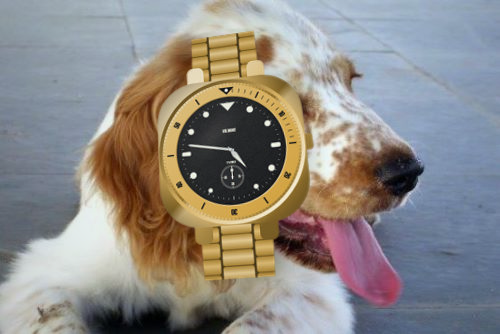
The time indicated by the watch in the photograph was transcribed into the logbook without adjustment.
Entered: 4:47
